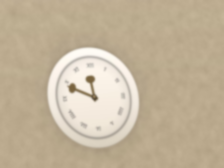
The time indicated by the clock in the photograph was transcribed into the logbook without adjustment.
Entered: 11:49
